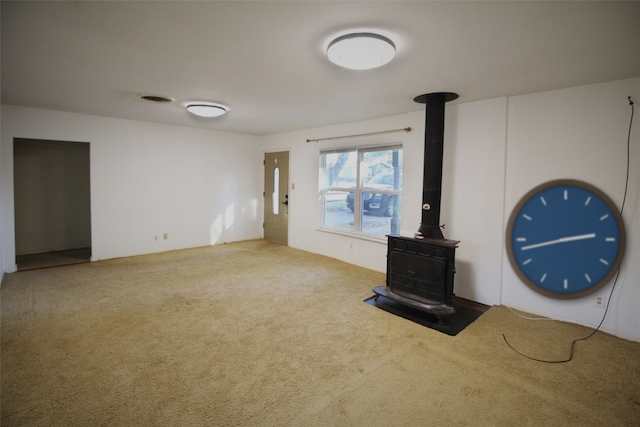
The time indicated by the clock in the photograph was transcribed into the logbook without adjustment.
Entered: 2:43
